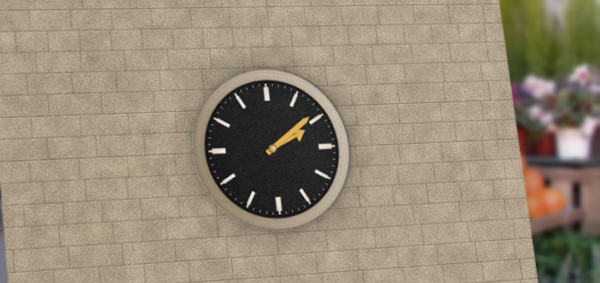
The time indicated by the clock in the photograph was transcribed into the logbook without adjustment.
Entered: 2:09
